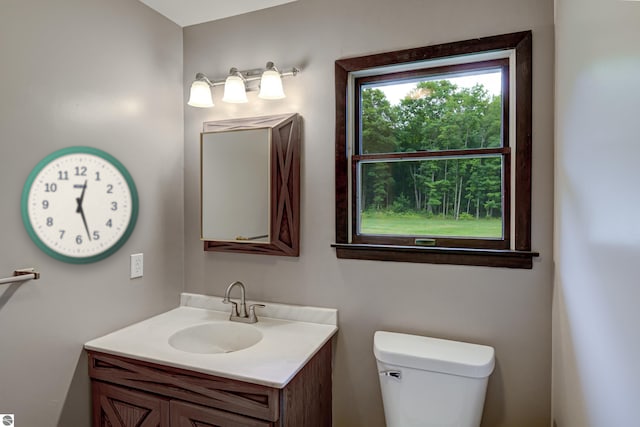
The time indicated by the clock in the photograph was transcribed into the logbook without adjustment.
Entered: 12:27
